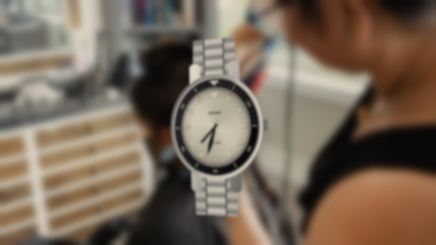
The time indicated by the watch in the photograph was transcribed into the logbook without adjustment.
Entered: 7:33
